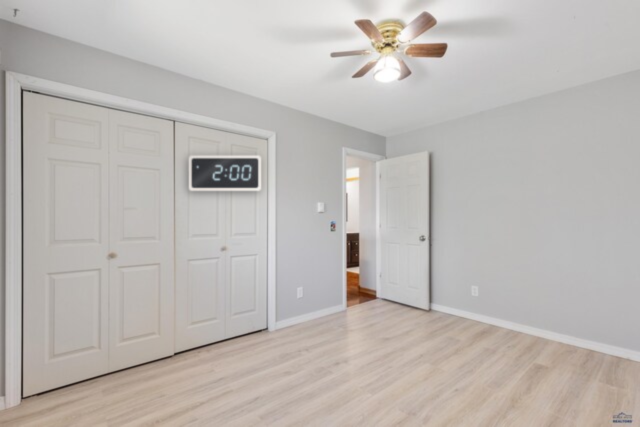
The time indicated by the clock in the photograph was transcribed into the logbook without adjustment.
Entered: 2:00
